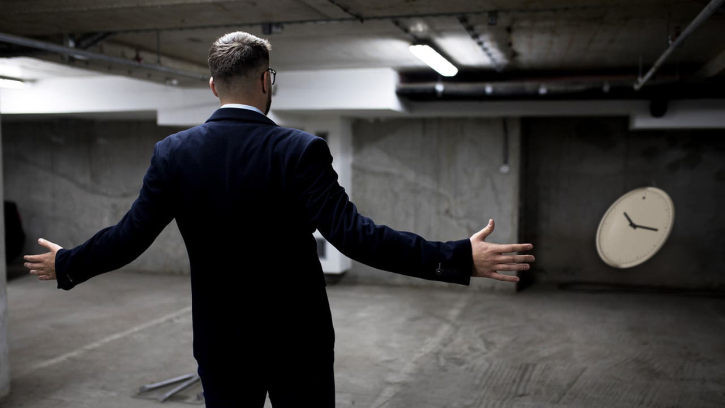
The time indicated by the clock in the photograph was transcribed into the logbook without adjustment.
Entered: 10:16
